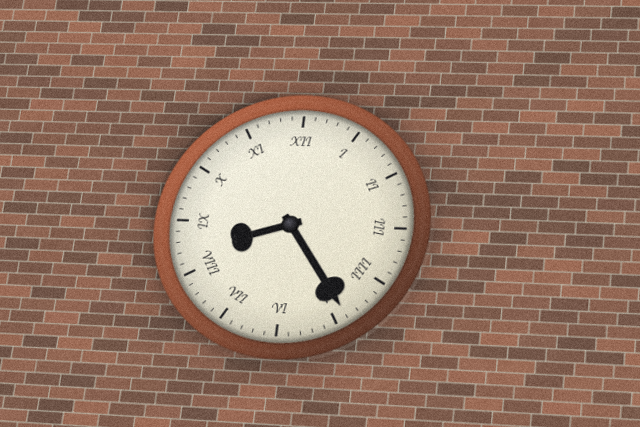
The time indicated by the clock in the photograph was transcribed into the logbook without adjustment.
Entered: 8:24
